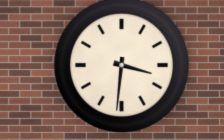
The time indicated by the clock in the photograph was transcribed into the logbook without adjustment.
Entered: 3:31
